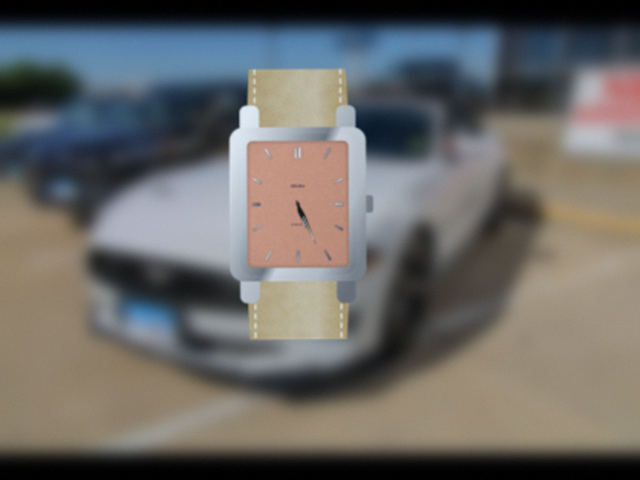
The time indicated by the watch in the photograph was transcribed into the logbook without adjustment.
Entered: 5:26
